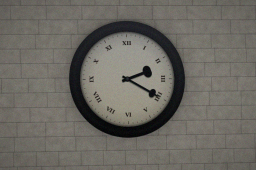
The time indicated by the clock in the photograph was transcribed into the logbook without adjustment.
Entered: 2:20
